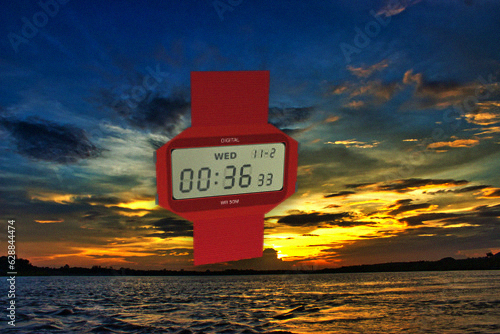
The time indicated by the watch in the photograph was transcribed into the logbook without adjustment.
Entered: 0:36:33
